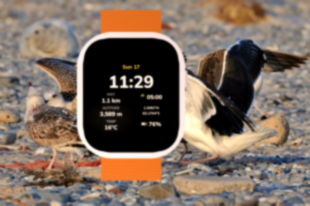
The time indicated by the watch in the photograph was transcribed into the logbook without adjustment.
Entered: 11:29
